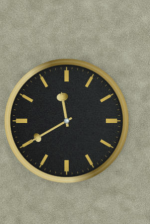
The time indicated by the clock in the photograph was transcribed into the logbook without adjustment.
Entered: 11:40
